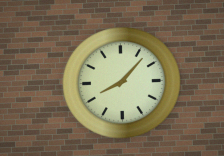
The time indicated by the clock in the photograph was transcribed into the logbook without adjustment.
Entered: 8:07
